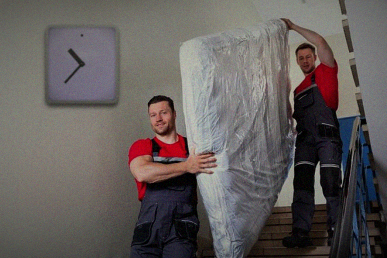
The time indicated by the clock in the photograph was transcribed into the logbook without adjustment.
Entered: 10:37
